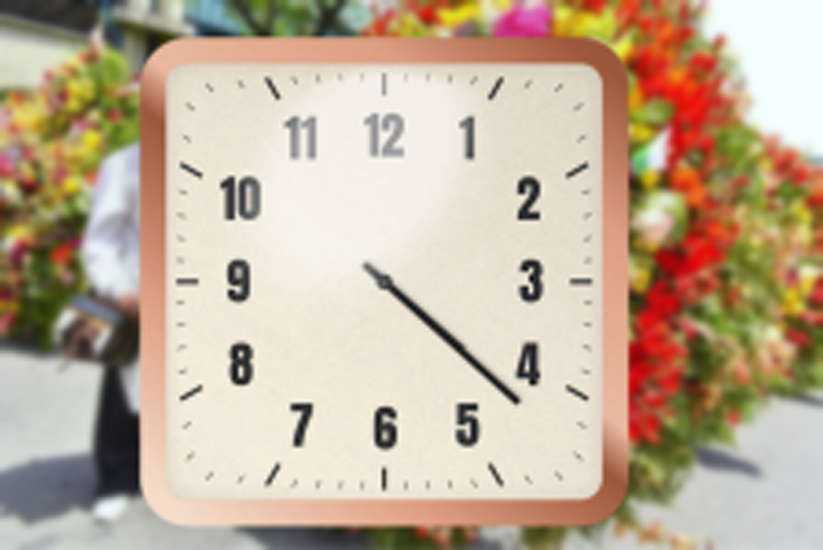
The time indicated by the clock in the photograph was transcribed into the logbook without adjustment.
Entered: 4:22
